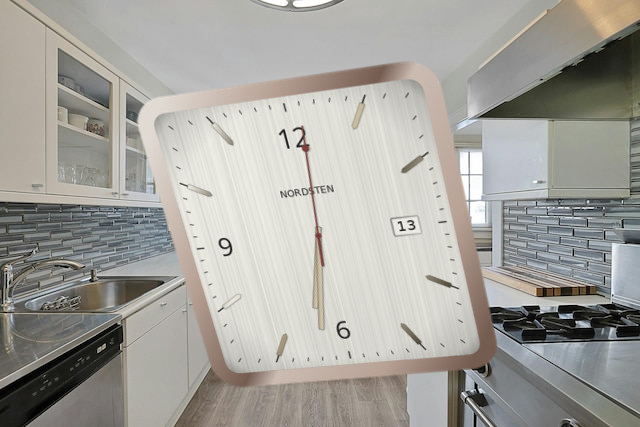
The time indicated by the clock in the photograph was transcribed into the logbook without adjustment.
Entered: 6:32:01
